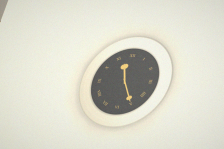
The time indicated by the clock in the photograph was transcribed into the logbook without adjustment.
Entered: 11:25
